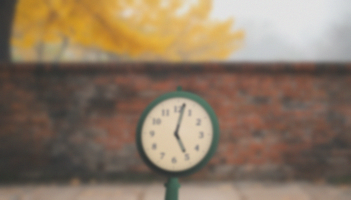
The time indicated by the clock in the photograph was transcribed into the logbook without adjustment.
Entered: 5:02
